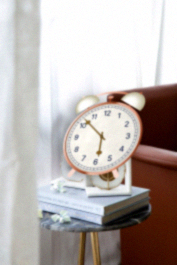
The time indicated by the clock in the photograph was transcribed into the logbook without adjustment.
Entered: 5:52
